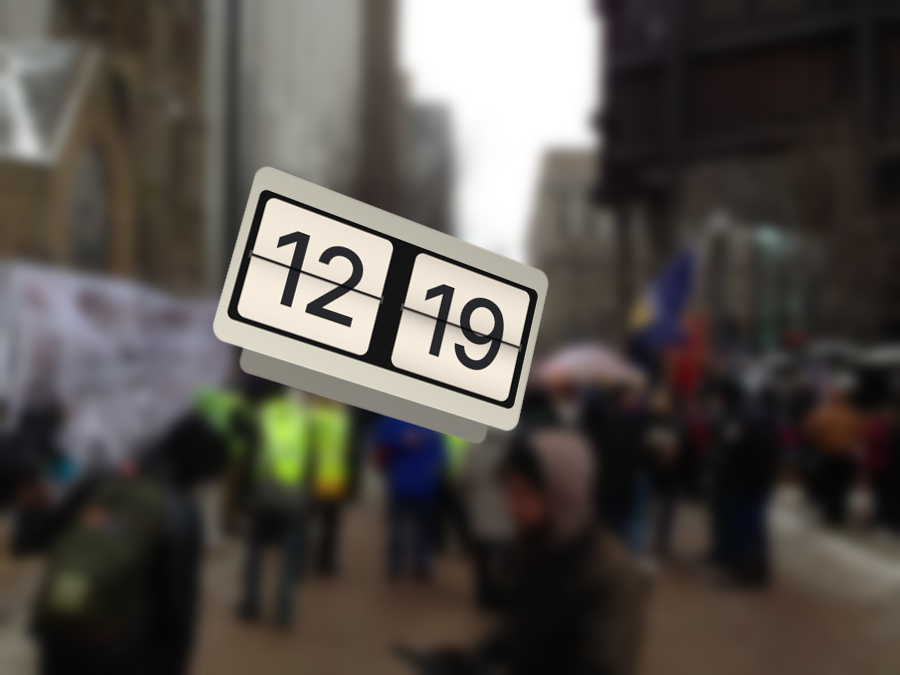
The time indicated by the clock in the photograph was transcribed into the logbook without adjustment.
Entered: 12:19
